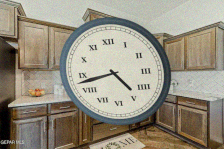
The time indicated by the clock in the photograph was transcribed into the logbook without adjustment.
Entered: 4:43
